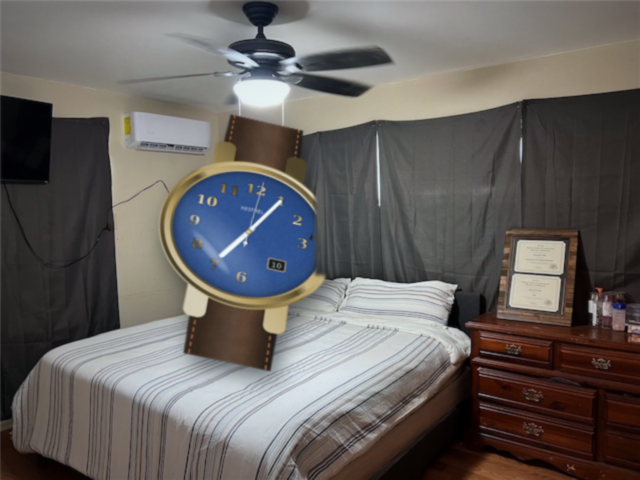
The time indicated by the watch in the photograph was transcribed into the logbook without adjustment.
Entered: 7:05:01
